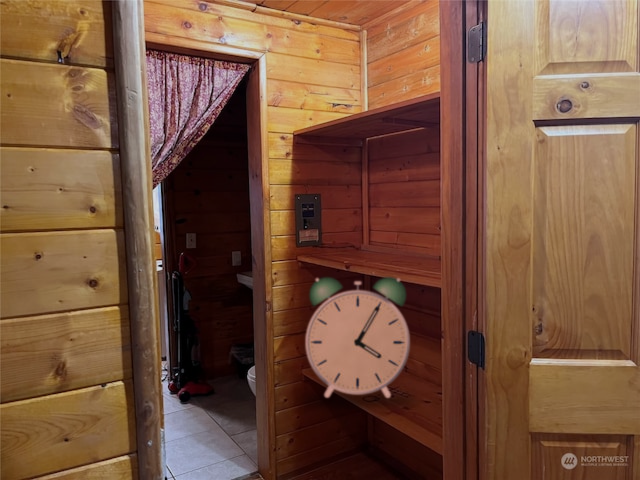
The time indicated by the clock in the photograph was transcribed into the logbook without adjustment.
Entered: 4:05
